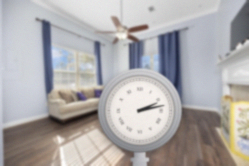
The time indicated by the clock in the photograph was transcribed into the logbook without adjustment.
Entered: 2:13
